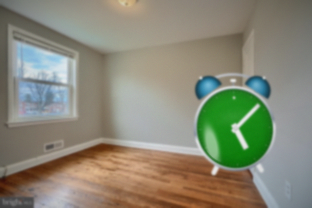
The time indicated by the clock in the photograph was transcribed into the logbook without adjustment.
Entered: 5:08
